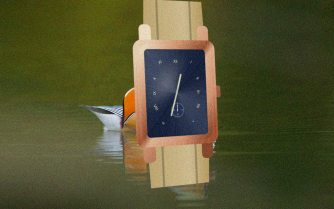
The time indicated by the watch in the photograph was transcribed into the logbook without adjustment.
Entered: 12:33
